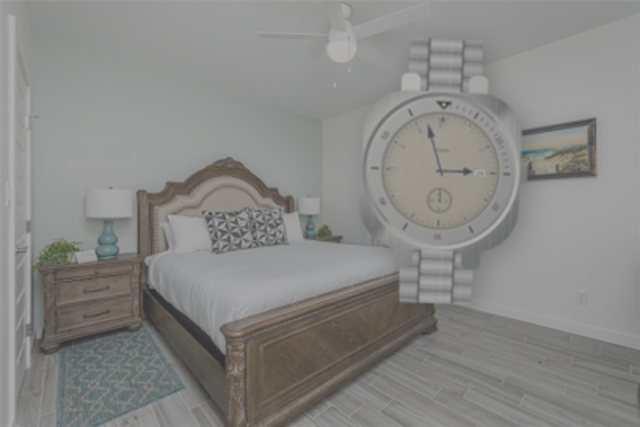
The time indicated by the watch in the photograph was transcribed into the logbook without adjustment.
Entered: 2:57
